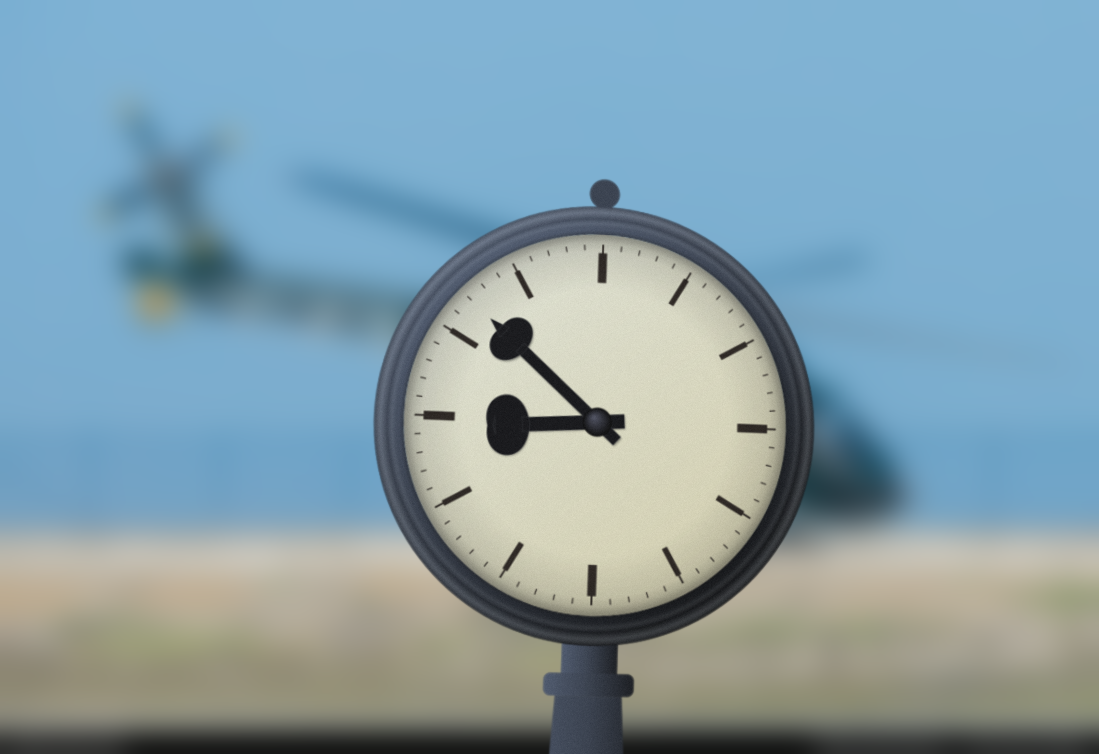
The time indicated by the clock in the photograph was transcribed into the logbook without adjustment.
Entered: 8:52
